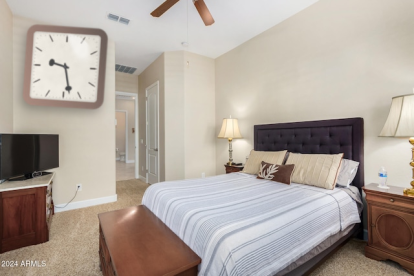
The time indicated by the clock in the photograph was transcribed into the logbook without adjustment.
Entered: 9:28
